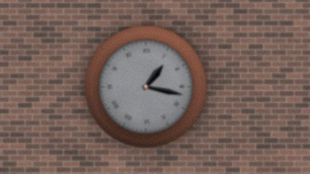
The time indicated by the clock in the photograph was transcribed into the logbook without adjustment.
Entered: 1:17
